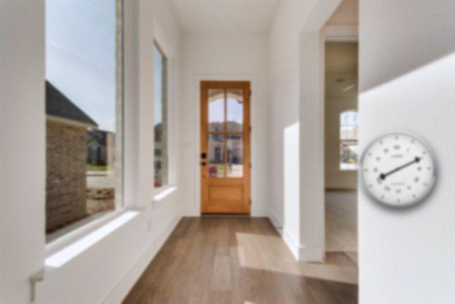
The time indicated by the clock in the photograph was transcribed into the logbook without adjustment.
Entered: 8:11
